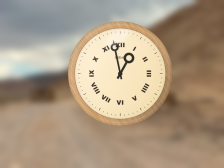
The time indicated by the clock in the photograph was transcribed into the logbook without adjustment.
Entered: 12:58
